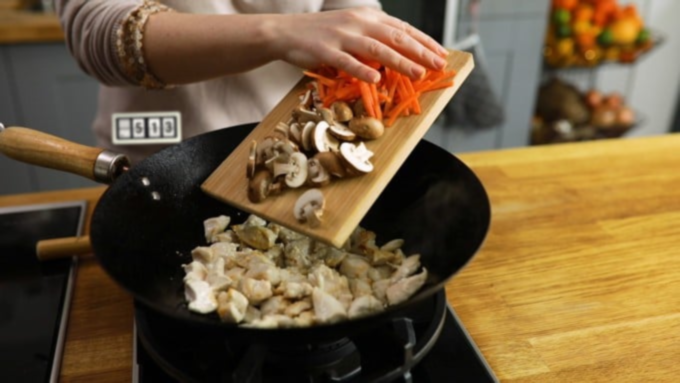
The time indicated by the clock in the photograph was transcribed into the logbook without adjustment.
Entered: 5:13
